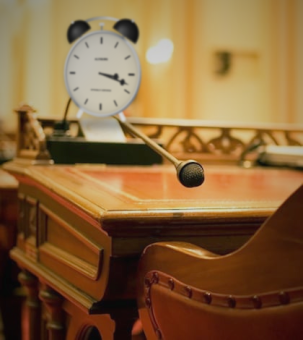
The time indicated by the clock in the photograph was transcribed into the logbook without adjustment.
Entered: 3:18
